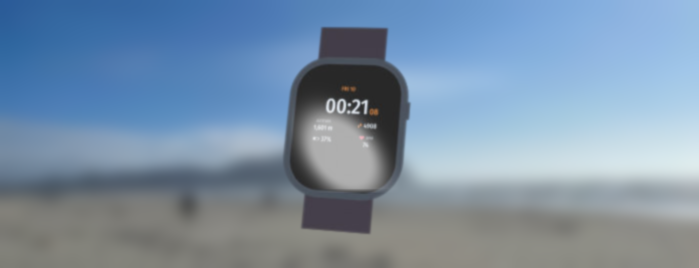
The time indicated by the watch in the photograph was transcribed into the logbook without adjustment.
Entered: 0:21
